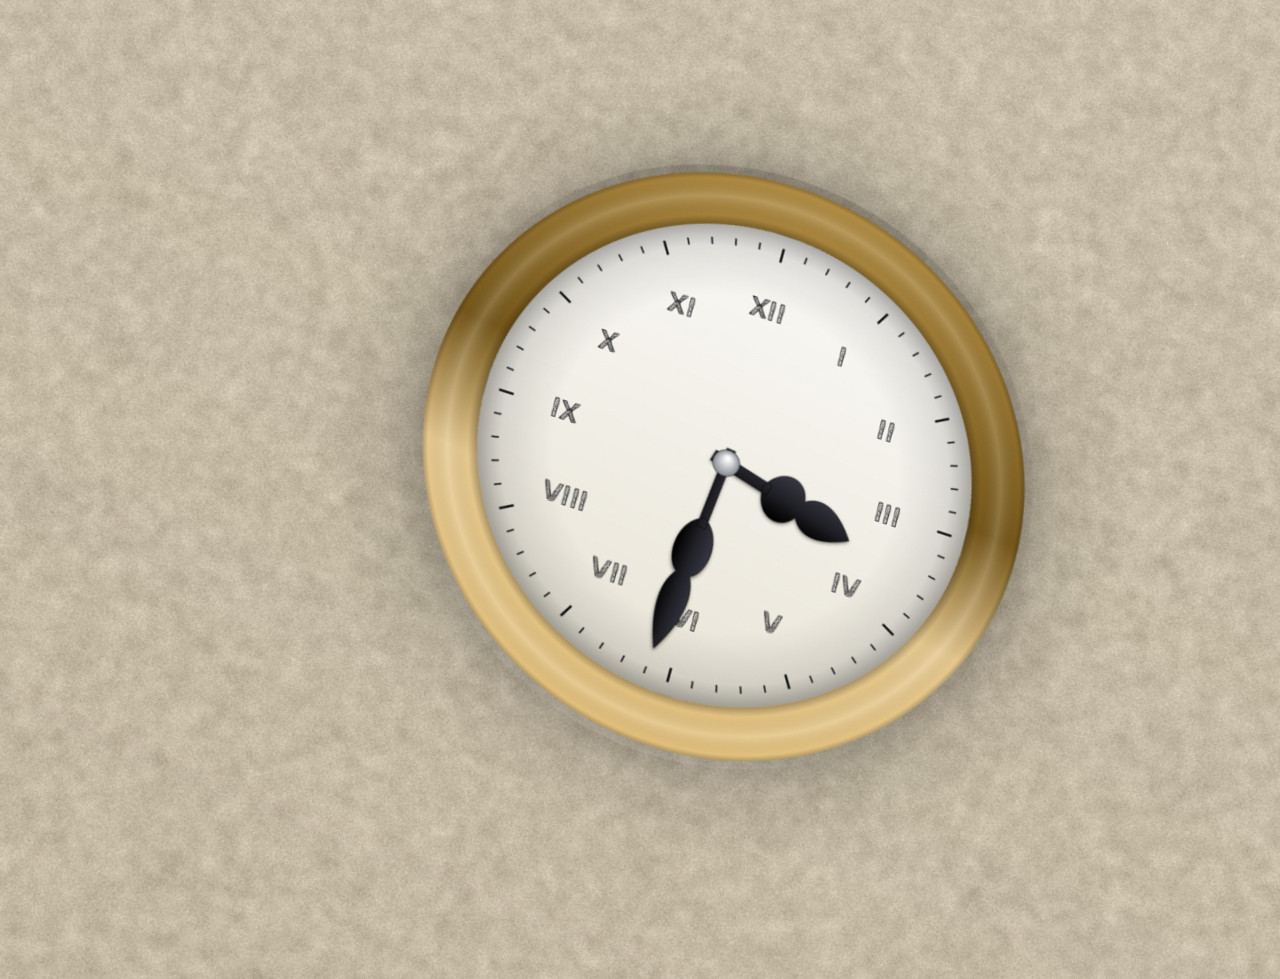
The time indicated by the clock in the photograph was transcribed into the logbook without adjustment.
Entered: 3:31
